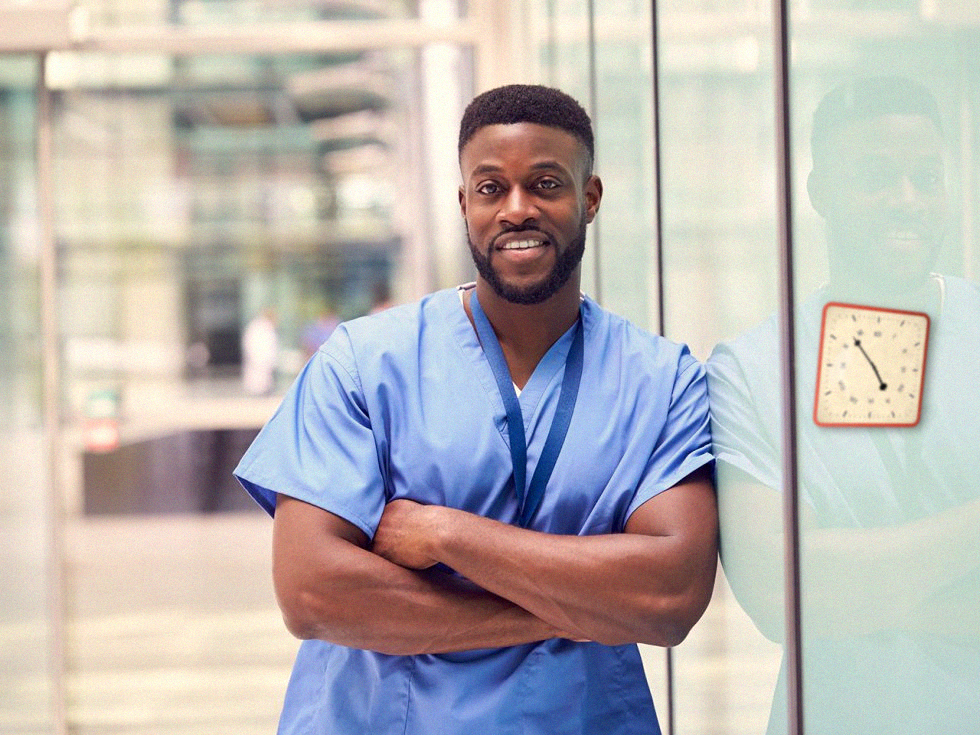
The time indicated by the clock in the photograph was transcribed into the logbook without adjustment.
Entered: 4:53
